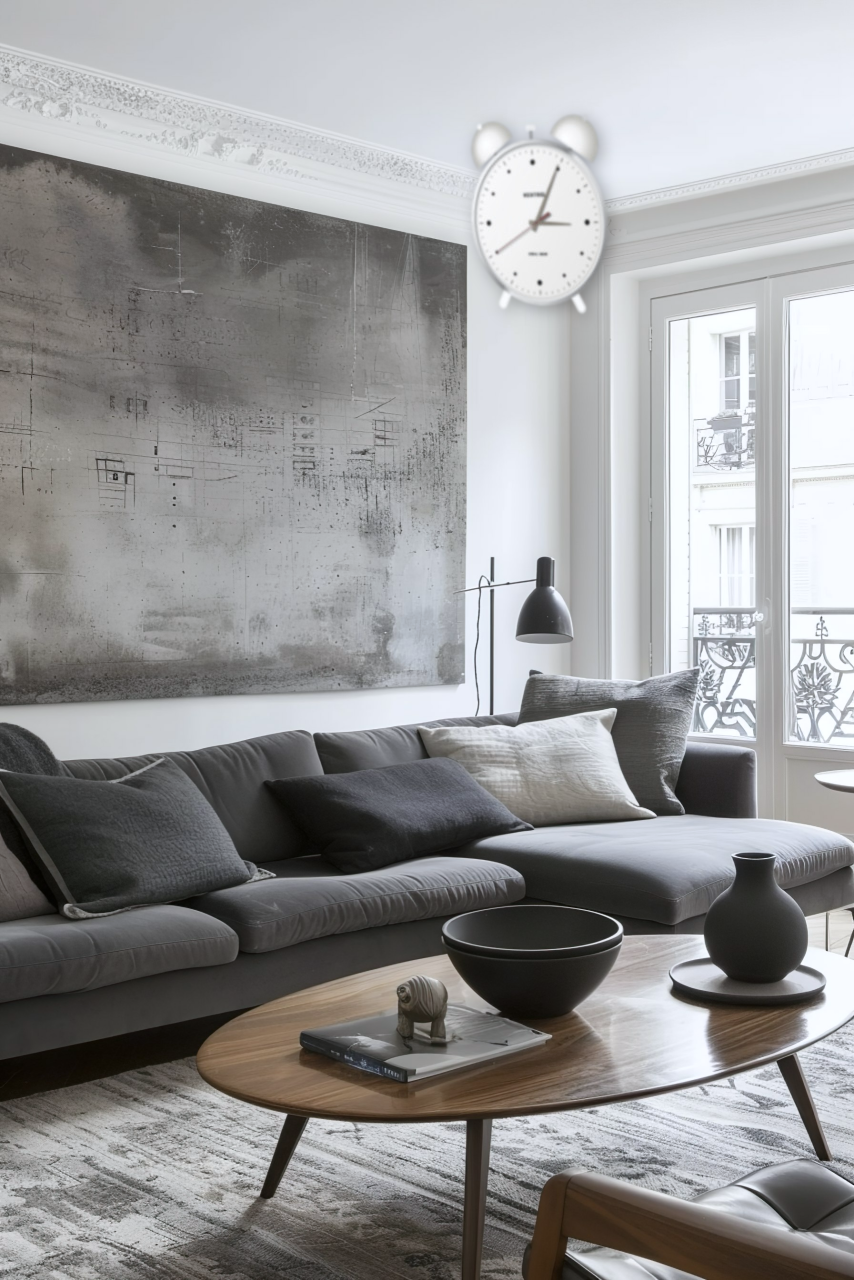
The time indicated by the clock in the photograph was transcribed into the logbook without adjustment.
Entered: 3:04:40
